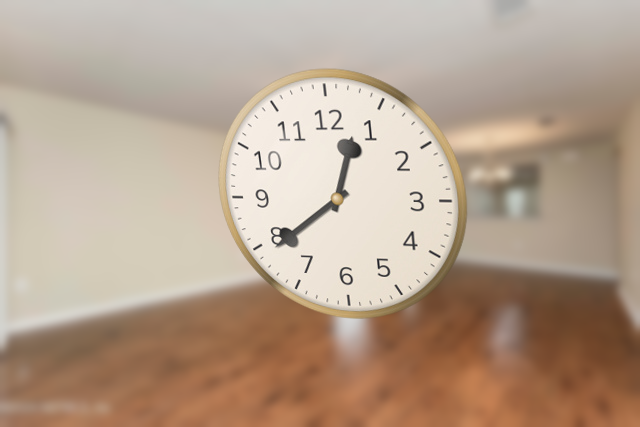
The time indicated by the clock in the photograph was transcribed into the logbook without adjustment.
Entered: 12:39
